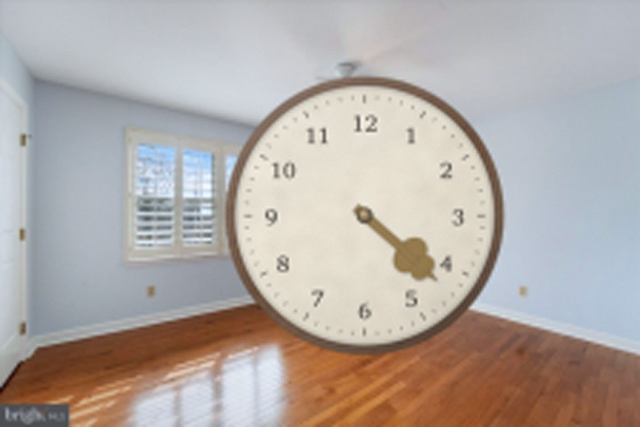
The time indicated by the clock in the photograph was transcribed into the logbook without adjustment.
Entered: 4:22
